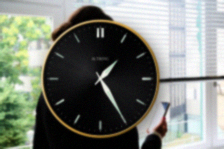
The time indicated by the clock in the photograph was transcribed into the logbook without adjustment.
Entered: 1:25
